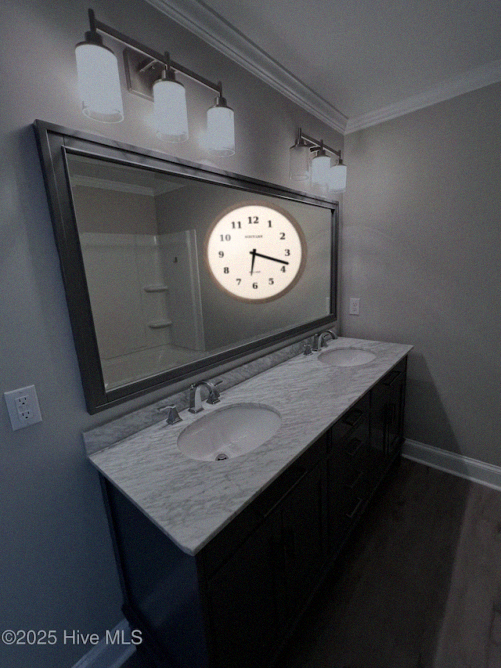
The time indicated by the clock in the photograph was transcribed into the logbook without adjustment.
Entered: 6:18
